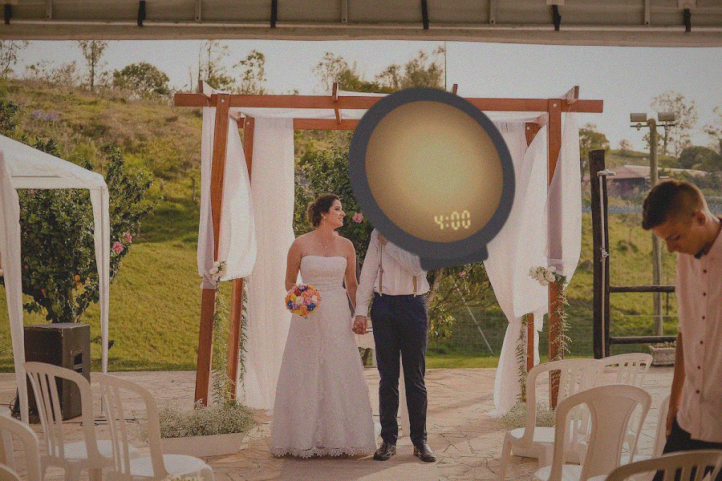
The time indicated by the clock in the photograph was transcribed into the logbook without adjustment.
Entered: 4:00
